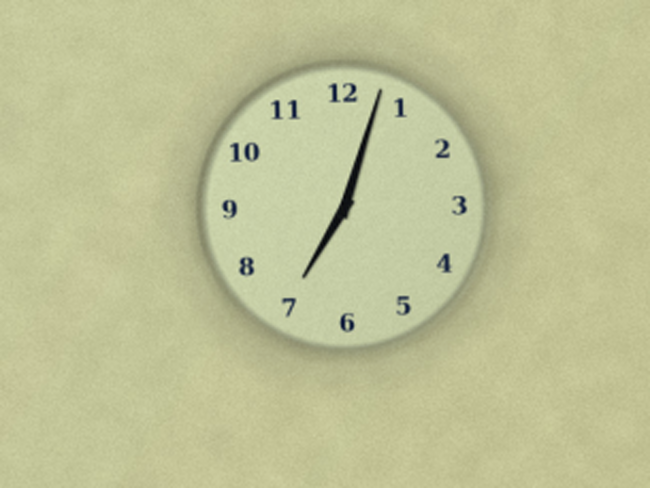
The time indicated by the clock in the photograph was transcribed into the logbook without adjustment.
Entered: 7:03
